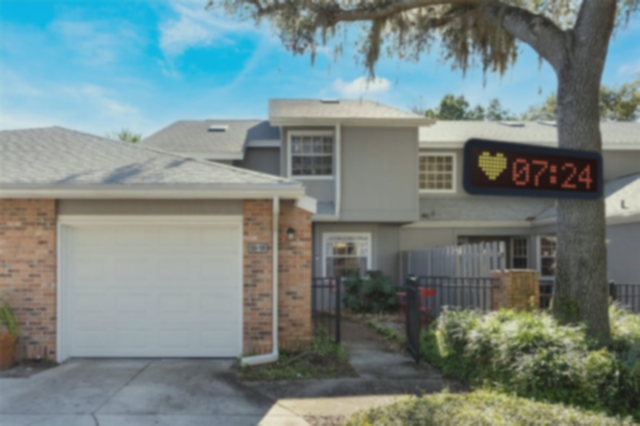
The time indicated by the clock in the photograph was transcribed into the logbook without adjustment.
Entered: 7:24
